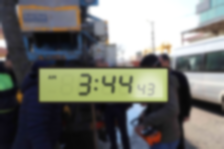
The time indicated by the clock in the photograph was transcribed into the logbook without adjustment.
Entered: 3:44:43
